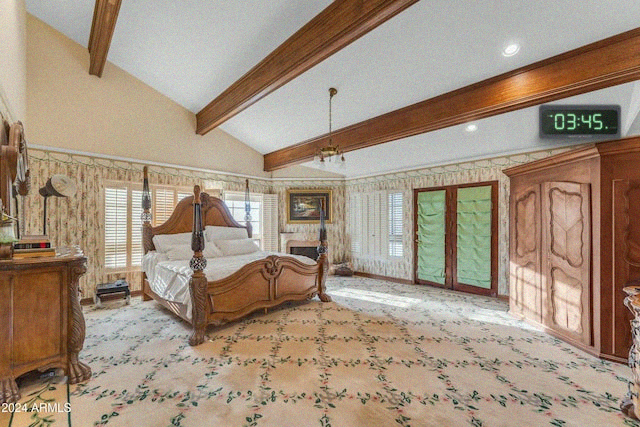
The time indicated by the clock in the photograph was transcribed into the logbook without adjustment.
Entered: 3:45
